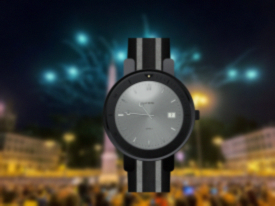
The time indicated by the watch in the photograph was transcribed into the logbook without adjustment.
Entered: 10:46
